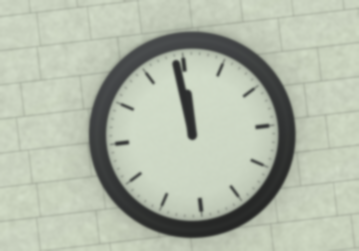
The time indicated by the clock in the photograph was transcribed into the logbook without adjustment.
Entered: 11:59
